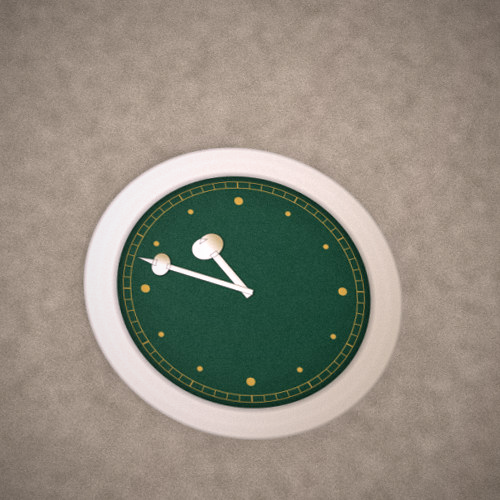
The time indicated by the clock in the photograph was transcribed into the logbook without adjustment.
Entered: 10:48
